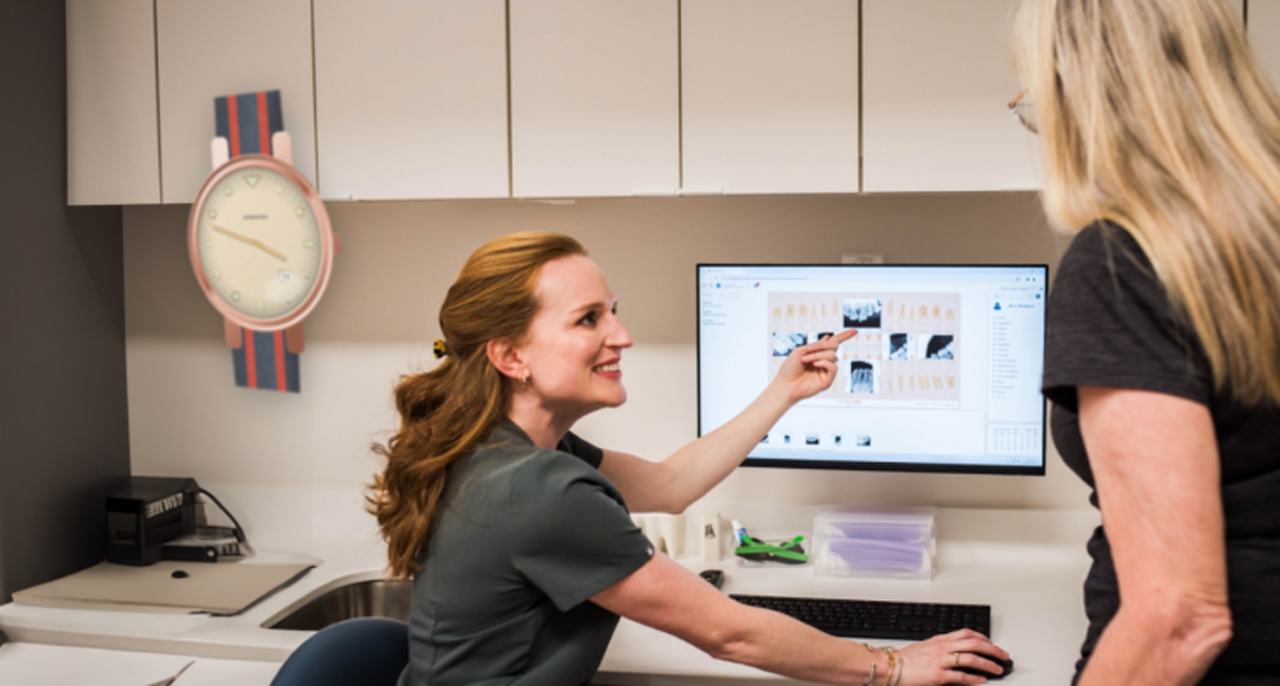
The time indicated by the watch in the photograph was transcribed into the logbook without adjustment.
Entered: 3:48
